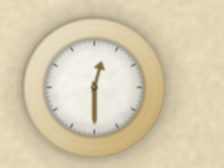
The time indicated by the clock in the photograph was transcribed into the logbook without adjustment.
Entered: 12:30
